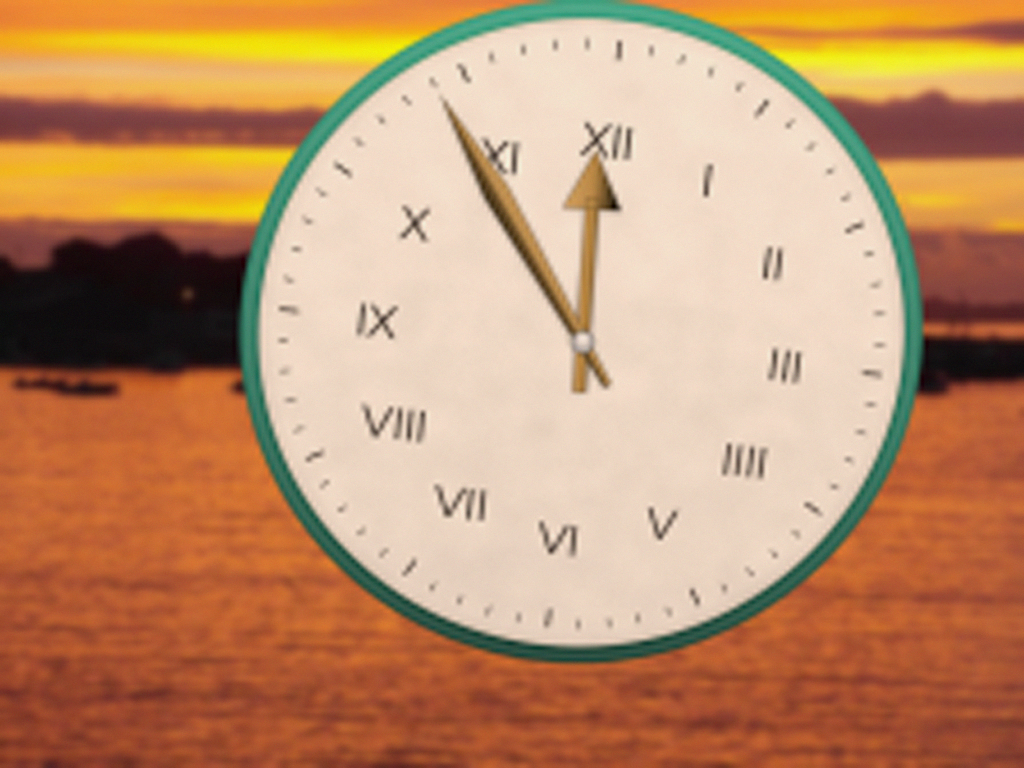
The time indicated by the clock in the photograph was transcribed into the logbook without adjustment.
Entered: 11:54
